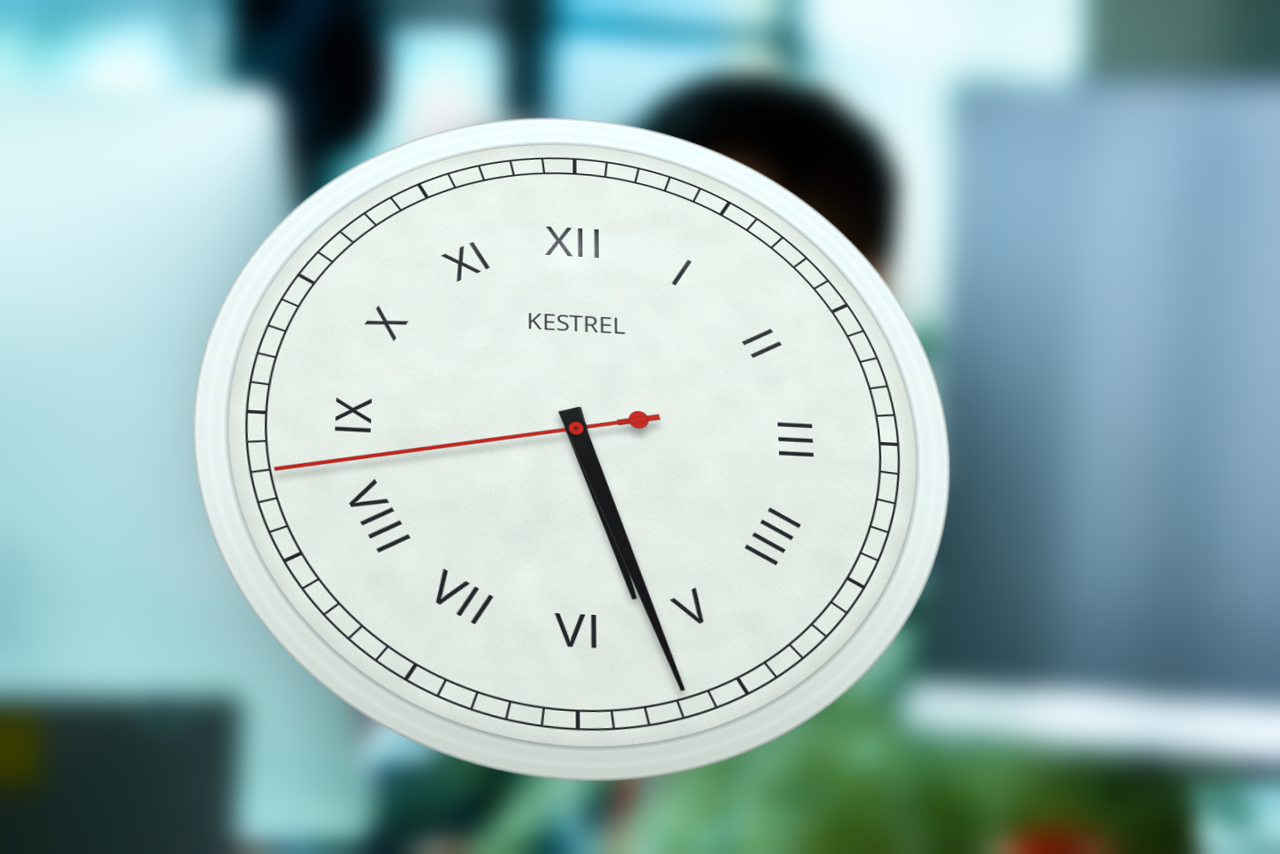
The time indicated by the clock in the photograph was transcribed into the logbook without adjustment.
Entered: 5:26:43
